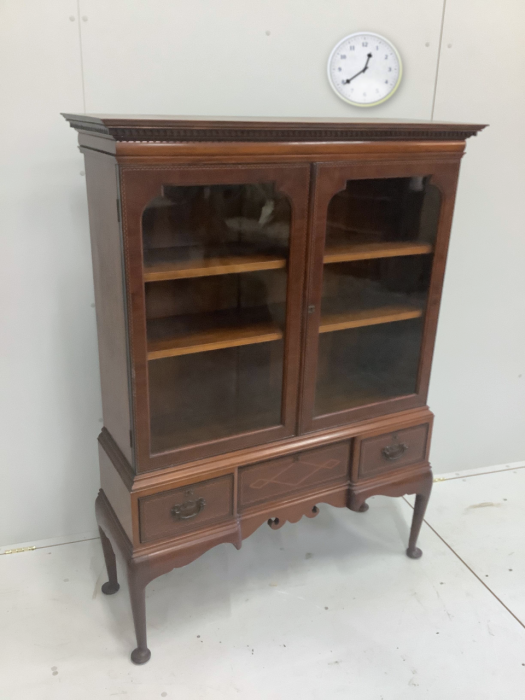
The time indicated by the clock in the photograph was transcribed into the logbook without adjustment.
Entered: 12:39
